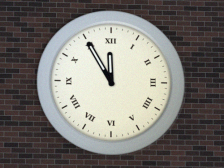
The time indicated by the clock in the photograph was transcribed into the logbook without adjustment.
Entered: 11:55
